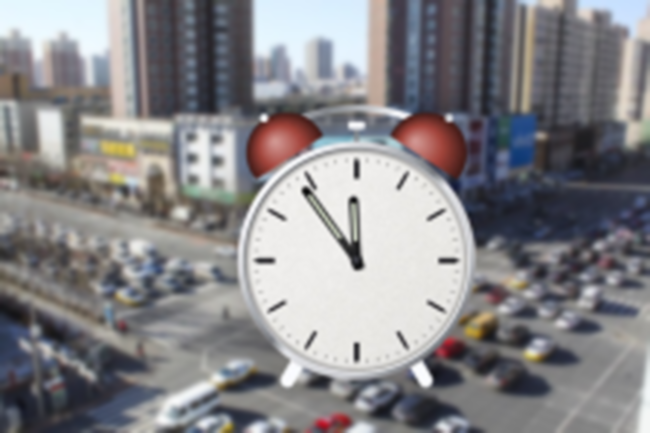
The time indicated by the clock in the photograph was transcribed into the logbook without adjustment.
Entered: 11:54
